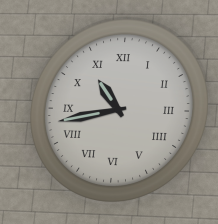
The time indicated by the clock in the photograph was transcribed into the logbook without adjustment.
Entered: 10:43
